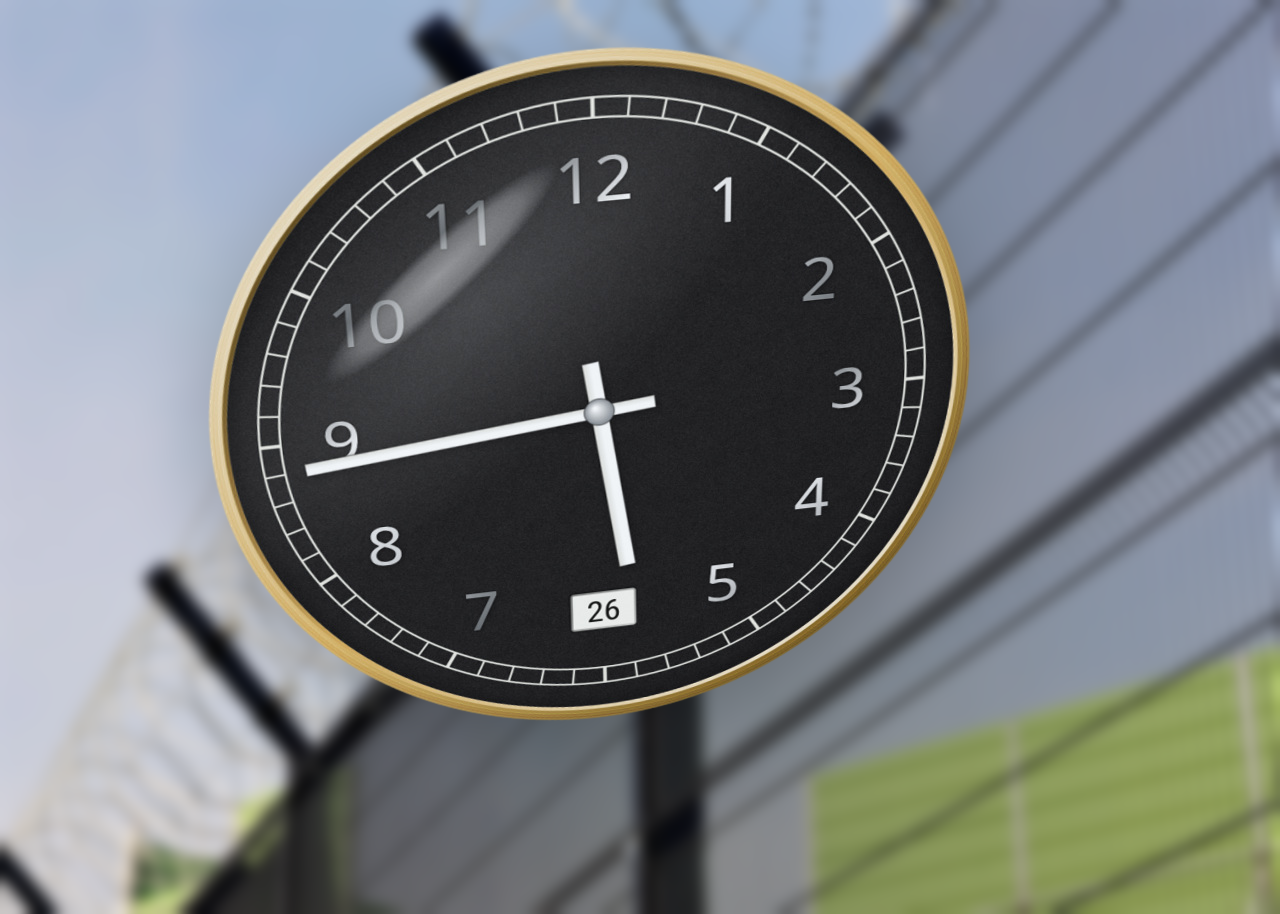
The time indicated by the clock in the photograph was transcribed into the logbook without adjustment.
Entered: 5:44
